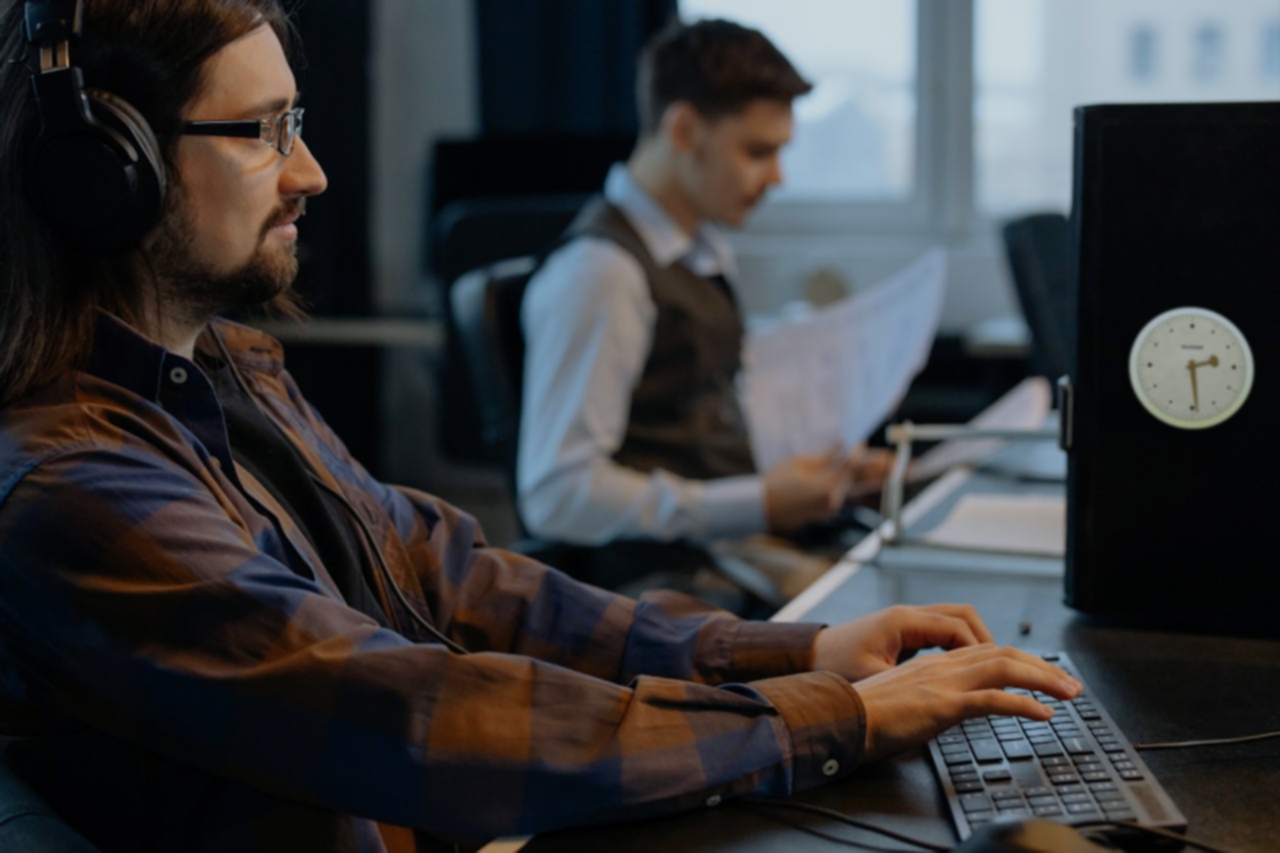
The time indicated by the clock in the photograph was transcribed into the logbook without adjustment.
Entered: 2:29
